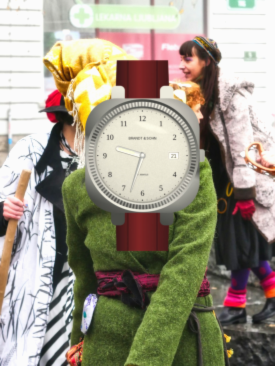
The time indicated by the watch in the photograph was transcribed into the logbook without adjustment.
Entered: 9:33
